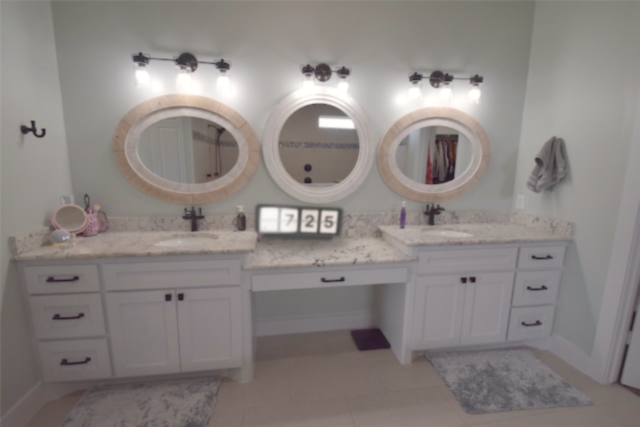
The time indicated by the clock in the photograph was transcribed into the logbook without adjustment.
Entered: 7:25
